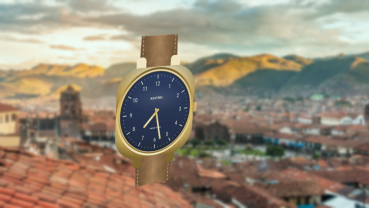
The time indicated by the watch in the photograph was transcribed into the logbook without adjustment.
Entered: 7:28
